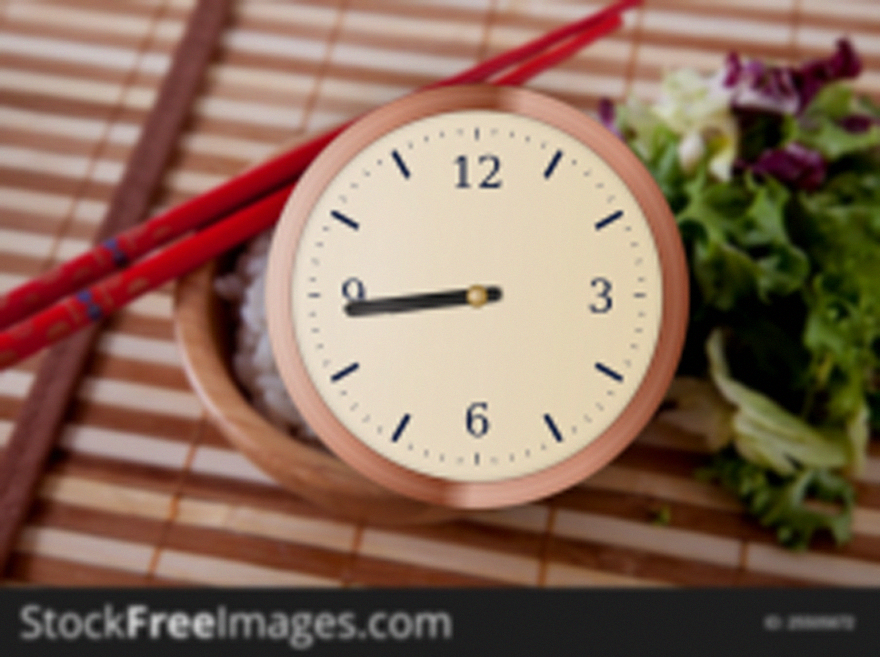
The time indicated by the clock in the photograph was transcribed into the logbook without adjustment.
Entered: 8:44
